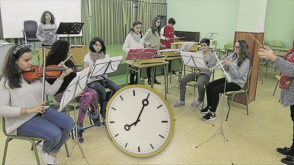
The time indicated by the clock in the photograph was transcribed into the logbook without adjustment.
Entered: 8:05
